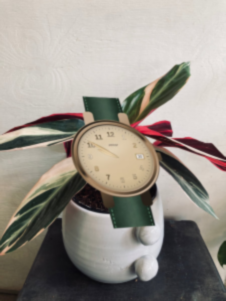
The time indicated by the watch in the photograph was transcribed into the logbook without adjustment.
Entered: 9:51
